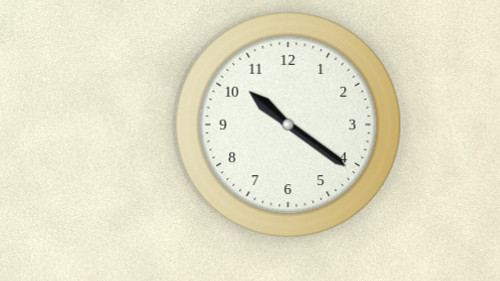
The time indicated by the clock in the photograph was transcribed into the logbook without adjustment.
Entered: 10:21
